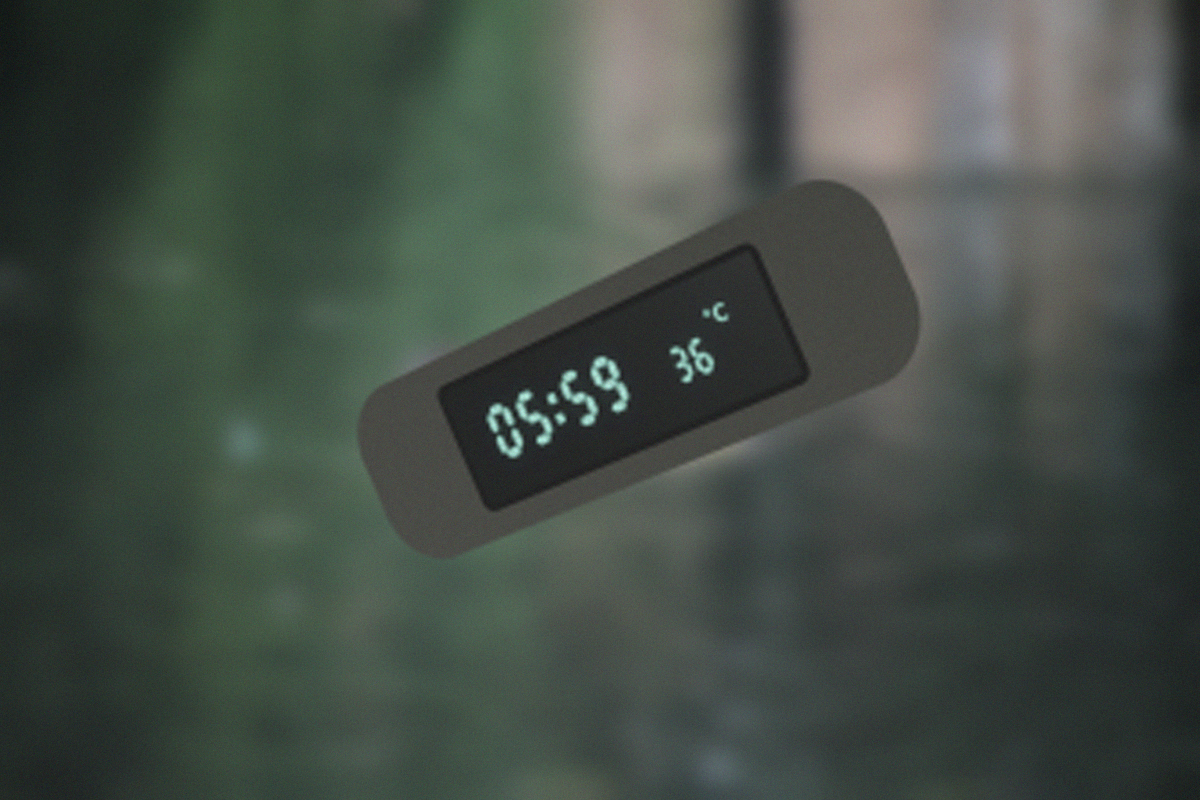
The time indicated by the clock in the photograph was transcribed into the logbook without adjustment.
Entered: 5:59
